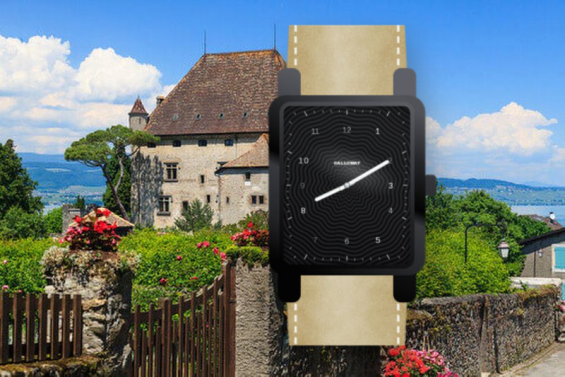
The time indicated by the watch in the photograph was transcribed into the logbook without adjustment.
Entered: 8:10
